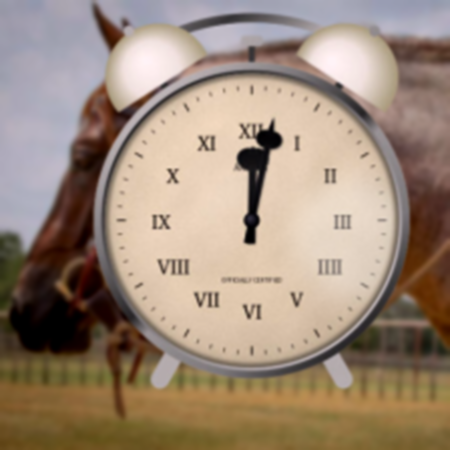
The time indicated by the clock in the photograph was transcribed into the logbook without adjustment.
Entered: 12:02
